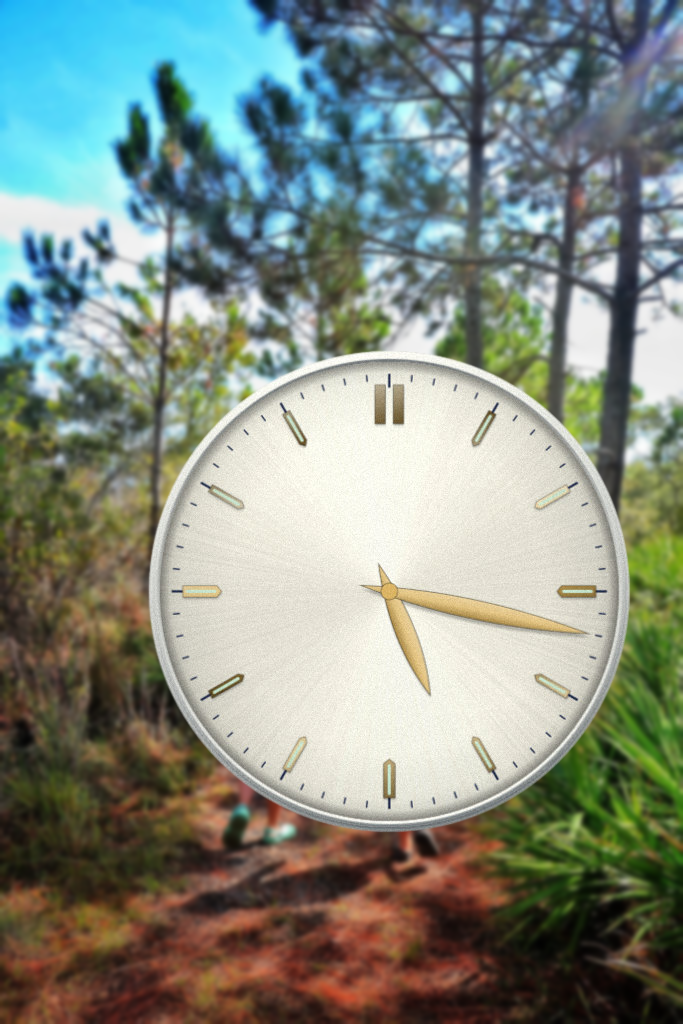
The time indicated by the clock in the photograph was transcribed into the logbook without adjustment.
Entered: 5:17
